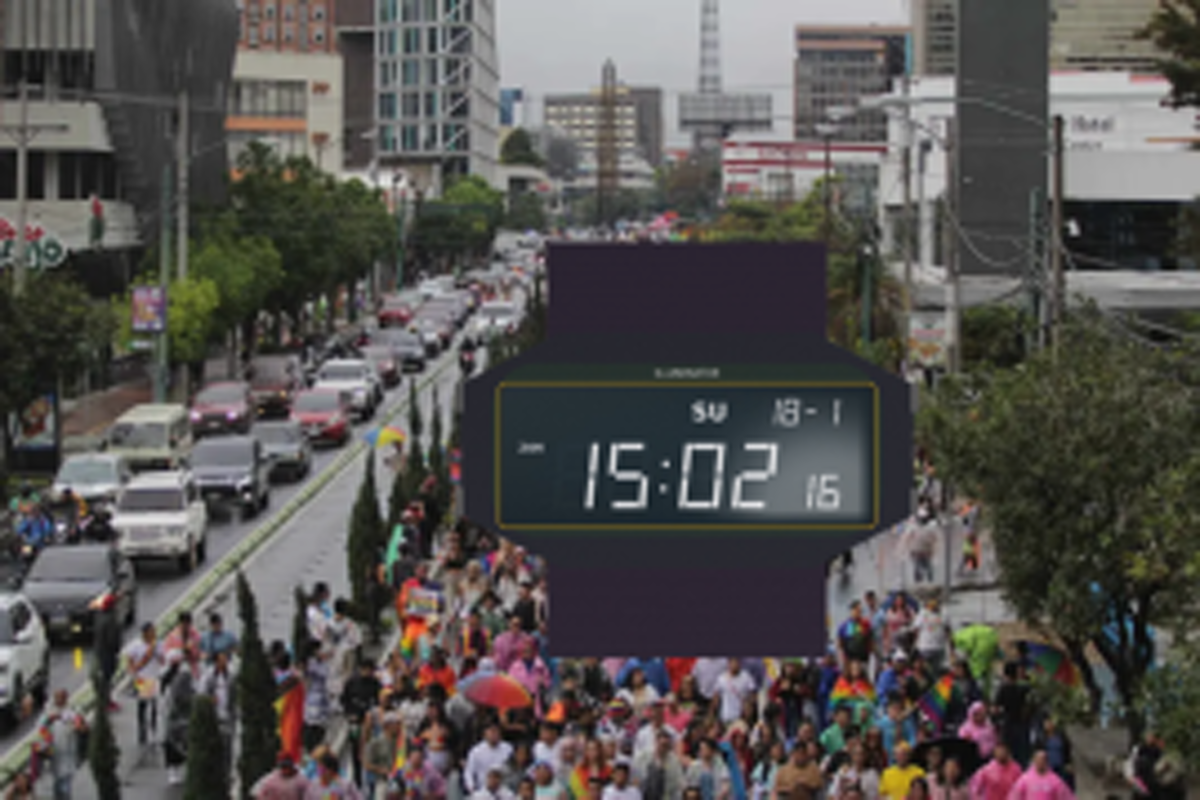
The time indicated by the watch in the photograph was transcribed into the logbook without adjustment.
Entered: 15:02:16
